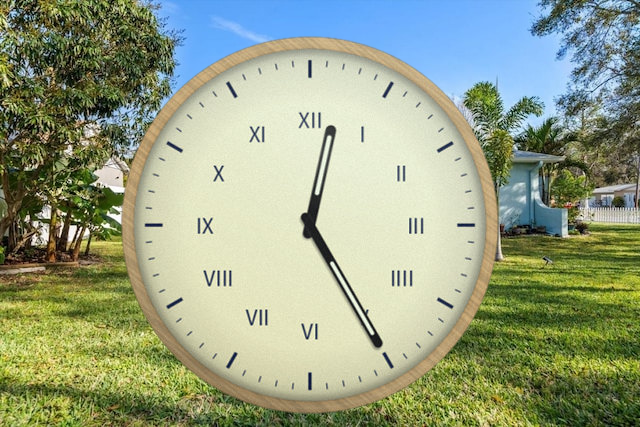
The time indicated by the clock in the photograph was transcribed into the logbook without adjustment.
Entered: 12:25
